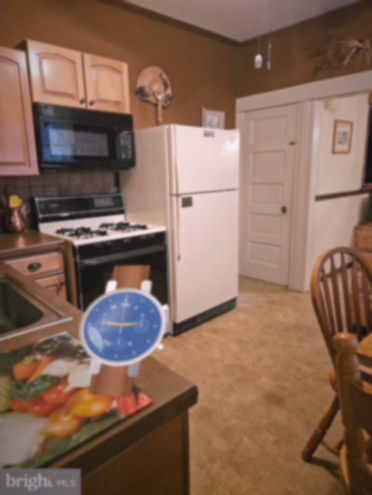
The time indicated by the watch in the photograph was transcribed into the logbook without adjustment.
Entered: 2:46
